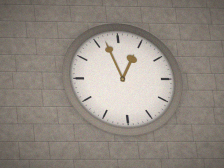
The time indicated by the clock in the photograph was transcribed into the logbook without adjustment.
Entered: 12:57
